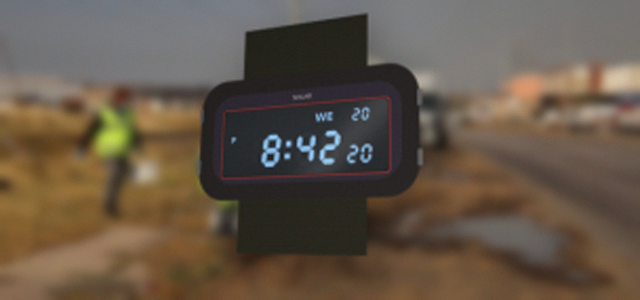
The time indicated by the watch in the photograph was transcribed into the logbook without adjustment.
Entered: 8:42:20
